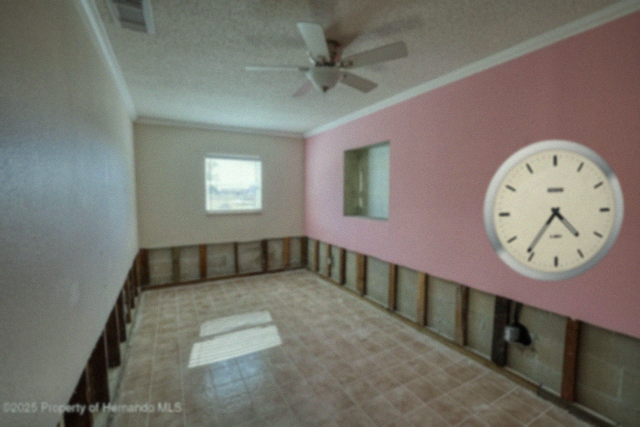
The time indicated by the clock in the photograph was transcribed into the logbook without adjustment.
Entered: 4:36
